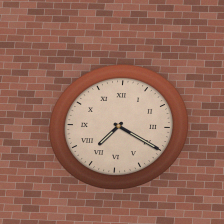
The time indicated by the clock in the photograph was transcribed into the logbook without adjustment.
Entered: 7:20
